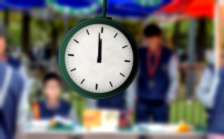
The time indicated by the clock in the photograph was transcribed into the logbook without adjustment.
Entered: 11:59
